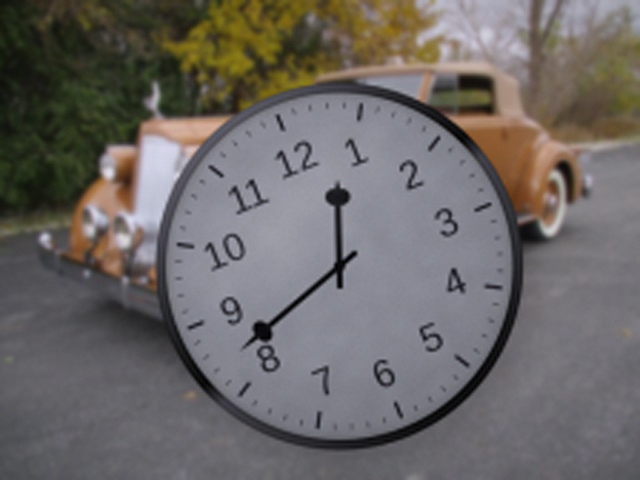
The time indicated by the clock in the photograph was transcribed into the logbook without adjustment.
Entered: 12:42
